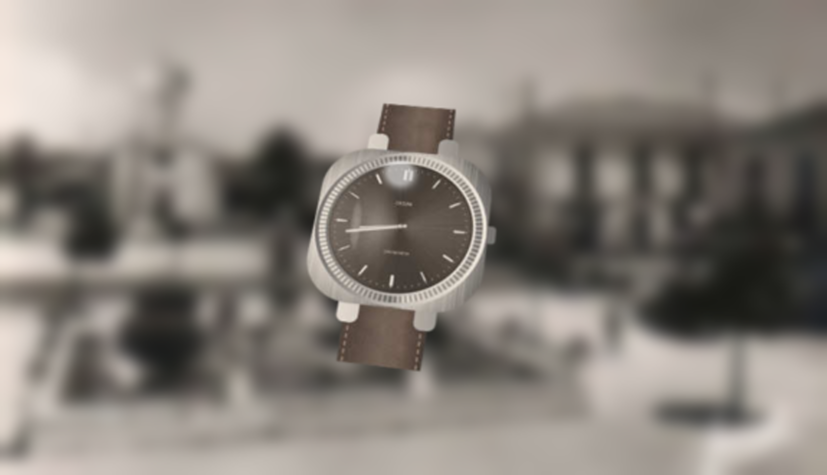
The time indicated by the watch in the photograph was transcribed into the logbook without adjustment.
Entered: 8:43
